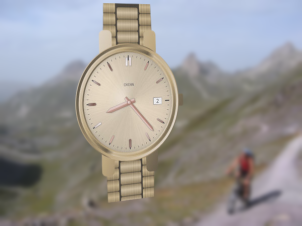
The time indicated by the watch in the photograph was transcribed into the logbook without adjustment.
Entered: 8:23
